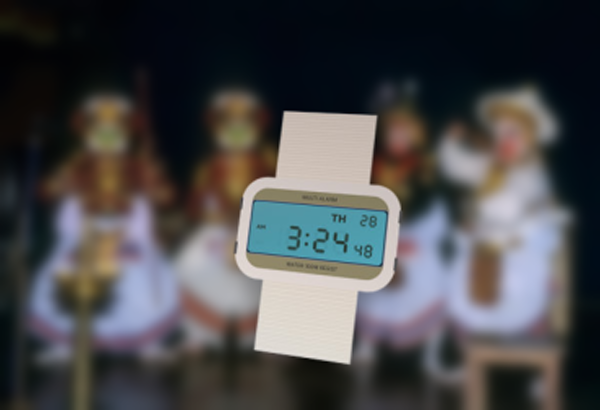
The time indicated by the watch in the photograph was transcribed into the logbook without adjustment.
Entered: 3:24:48
